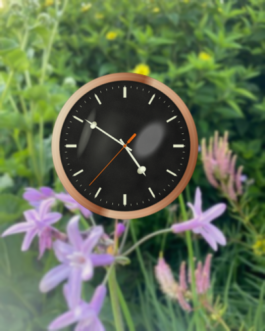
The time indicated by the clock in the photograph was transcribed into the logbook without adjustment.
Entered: 4:50:37
